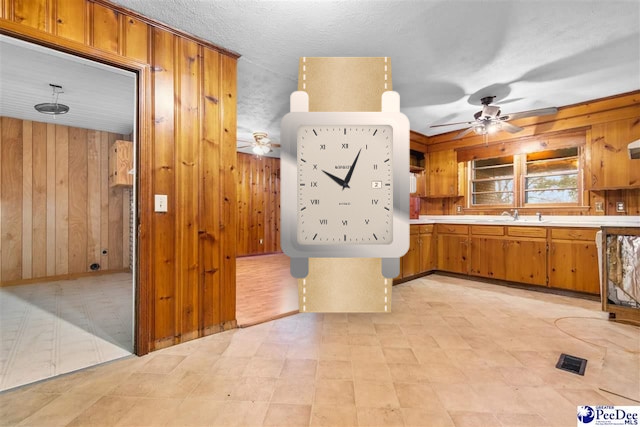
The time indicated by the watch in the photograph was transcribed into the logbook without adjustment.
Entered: 10:04
